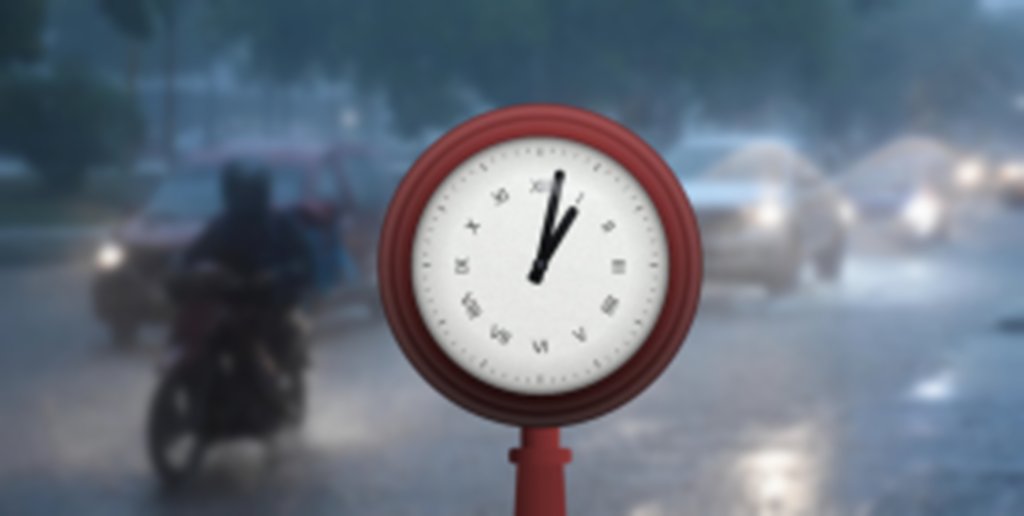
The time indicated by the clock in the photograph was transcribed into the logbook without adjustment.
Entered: 1:02
